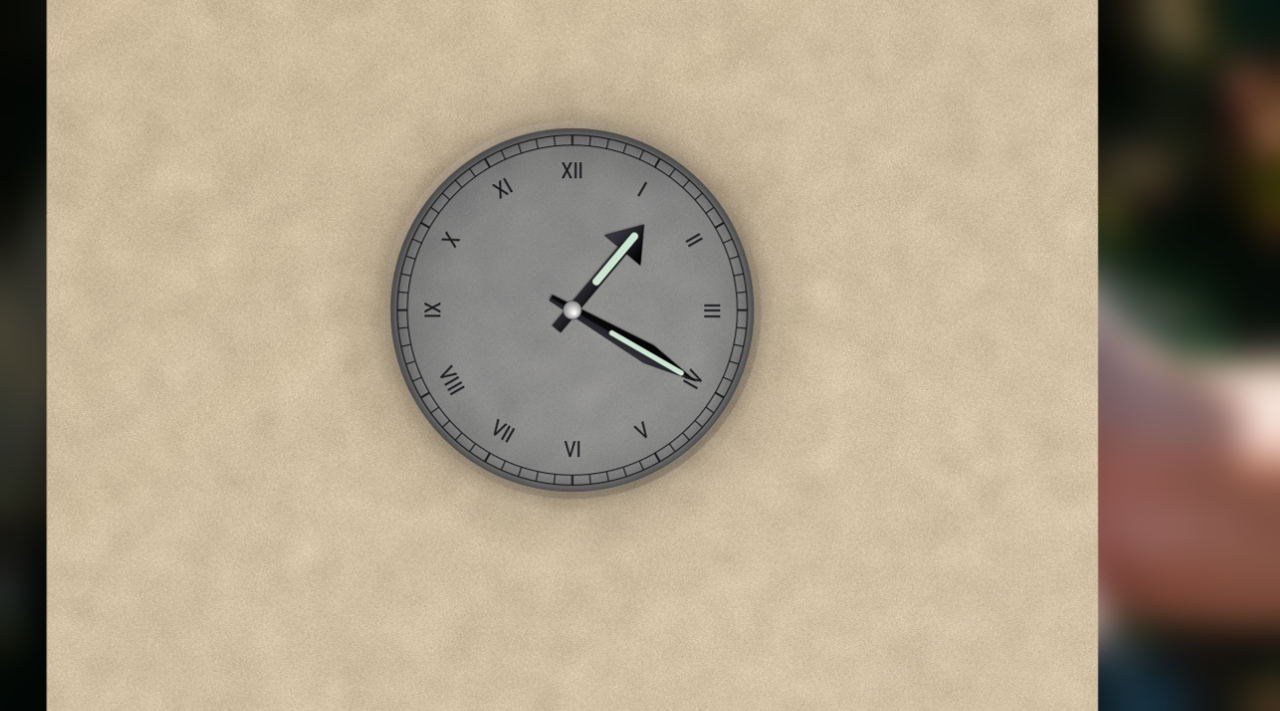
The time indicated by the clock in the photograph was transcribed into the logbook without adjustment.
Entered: 1:20
